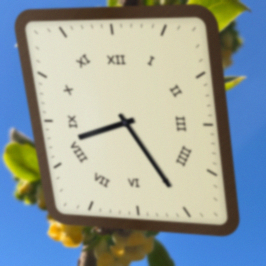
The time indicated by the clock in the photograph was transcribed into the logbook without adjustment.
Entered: 8:25
